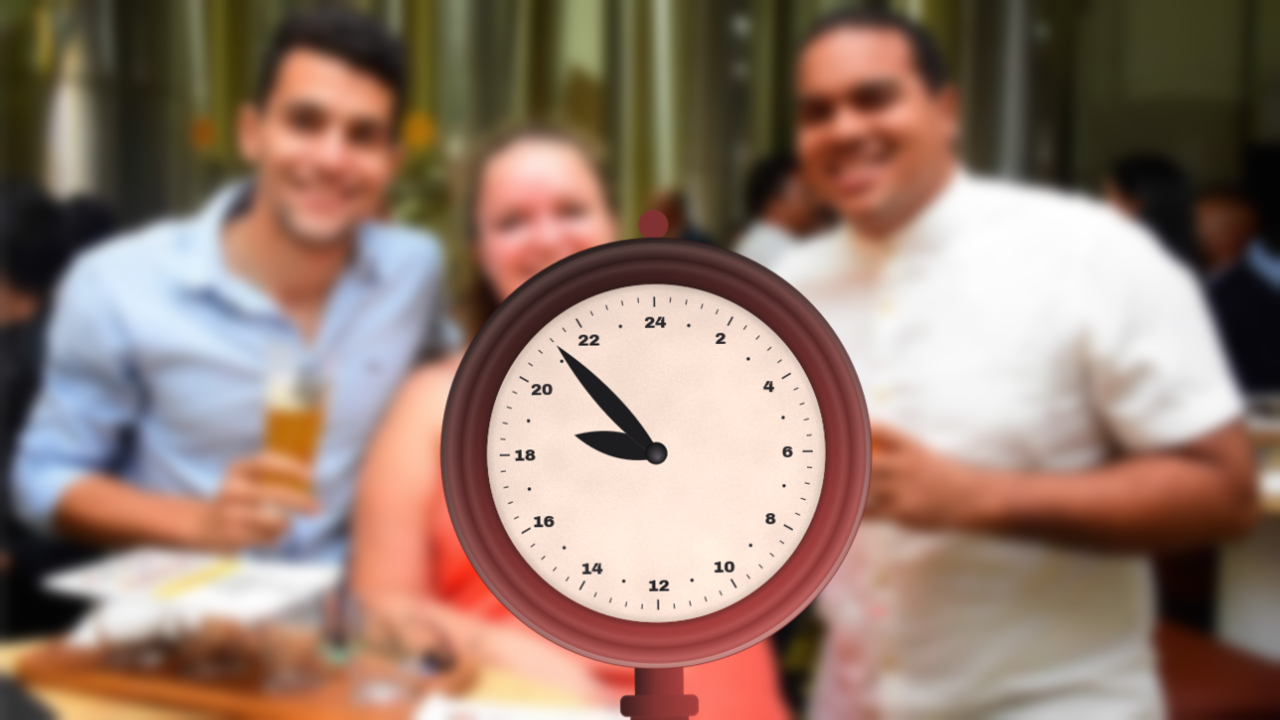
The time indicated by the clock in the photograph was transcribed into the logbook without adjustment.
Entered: 18:53
